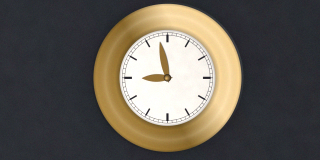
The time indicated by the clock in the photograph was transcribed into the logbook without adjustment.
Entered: 8:58
